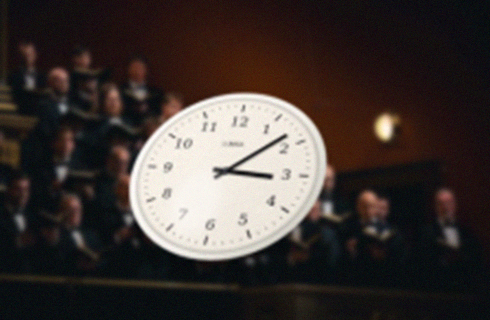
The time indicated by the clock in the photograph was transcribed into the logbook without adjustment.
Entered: 3:08
